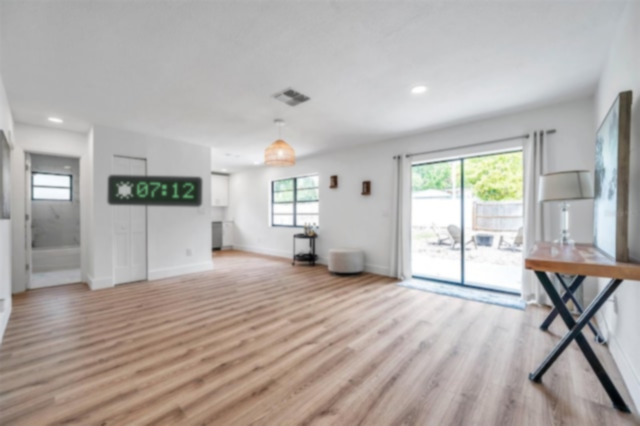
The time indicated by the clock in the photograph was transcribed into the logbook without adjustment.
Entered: 7:12
